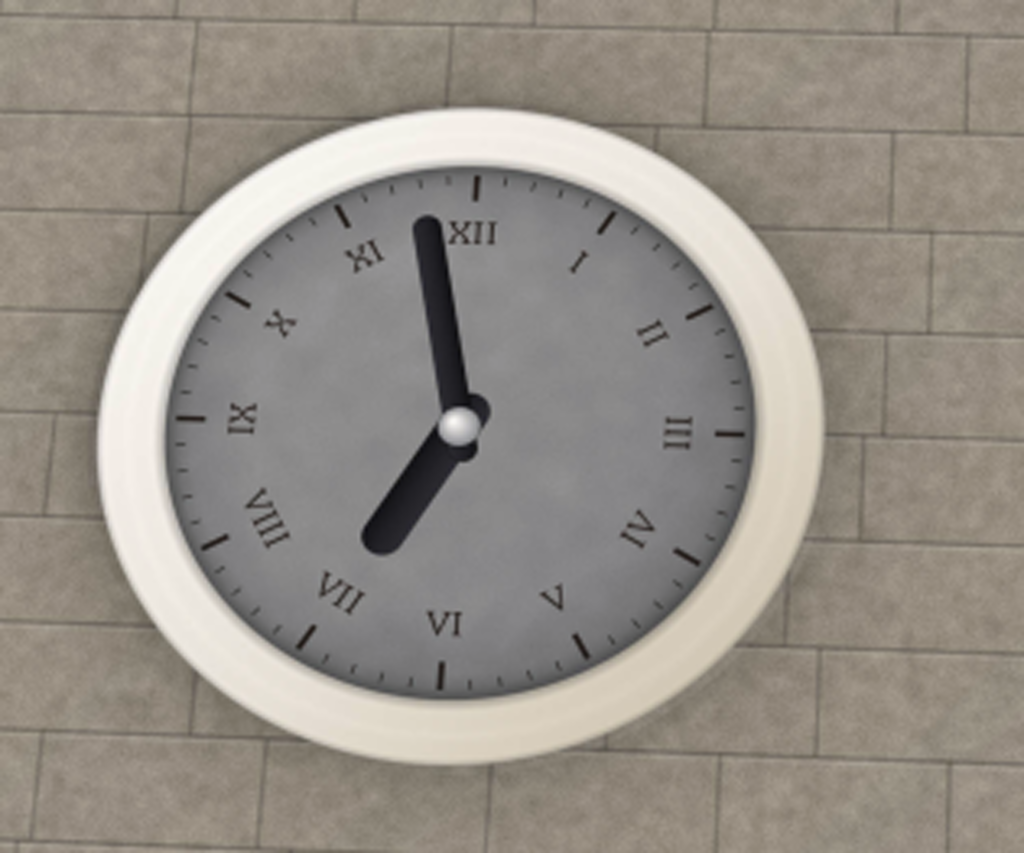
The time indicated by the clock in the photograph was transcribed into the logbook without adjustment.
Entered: 6:58
